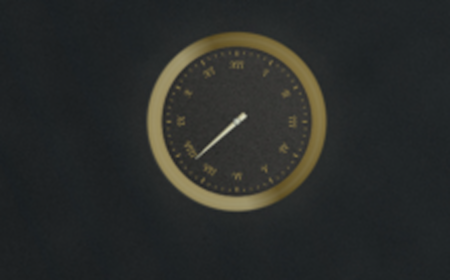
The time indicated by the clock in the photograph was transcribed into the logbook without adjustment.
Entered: 7:38
